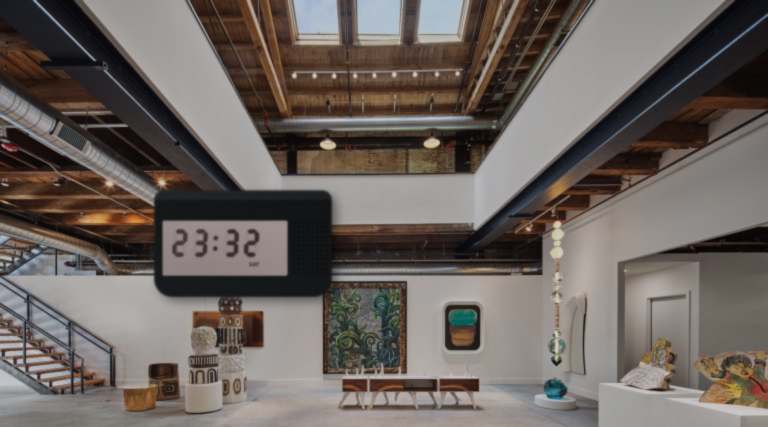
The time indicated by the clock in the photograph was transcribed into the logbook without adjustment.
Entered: 23:32
